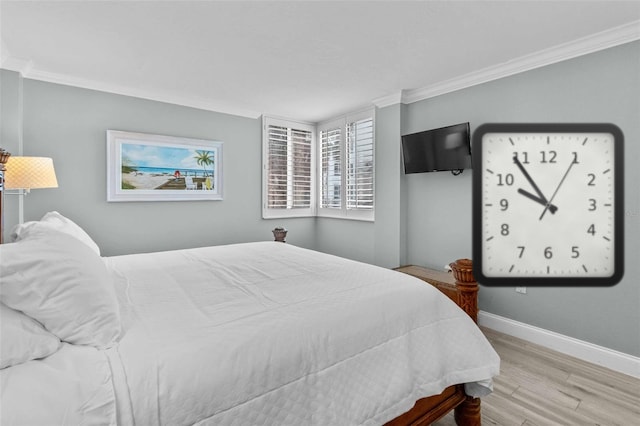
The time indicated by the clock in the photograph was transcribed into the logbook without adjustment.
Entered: 9:54:05
